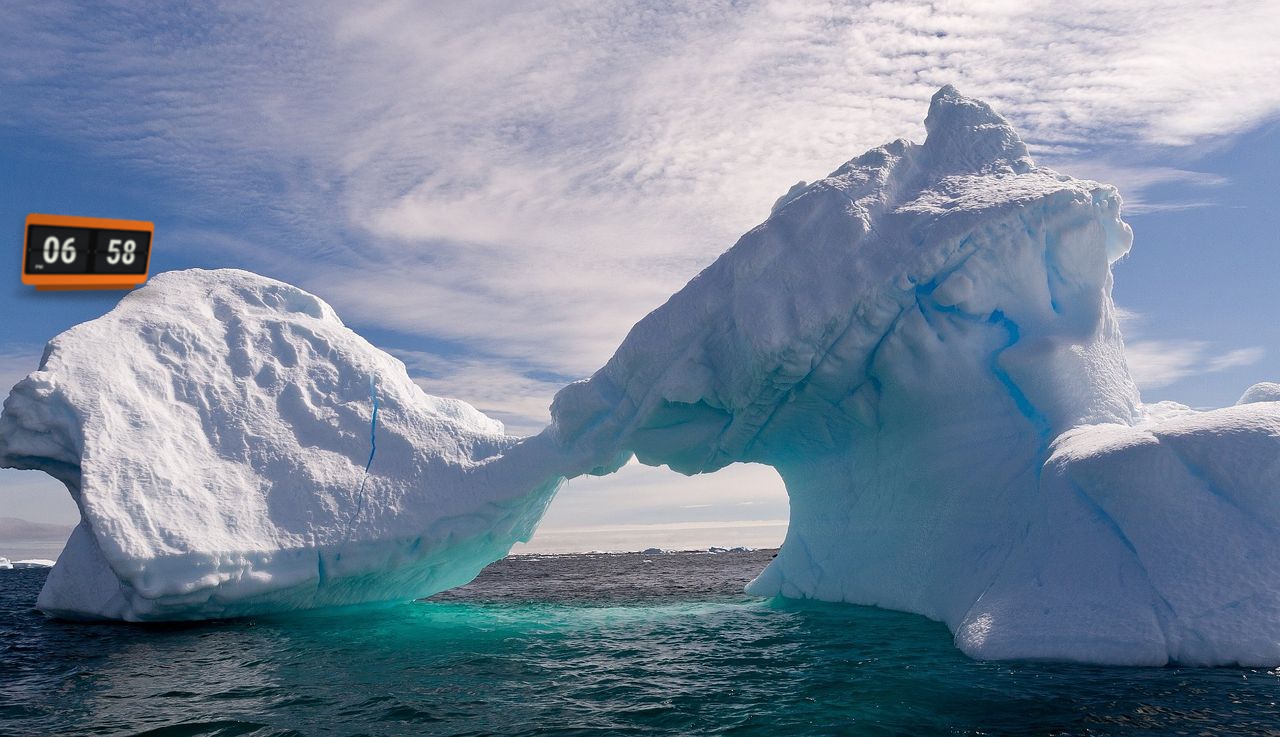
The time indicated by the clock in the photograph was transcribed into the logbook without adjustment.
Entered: 6:58
